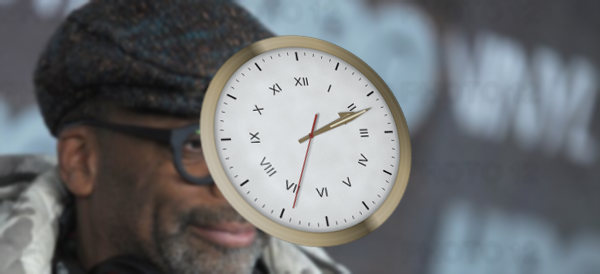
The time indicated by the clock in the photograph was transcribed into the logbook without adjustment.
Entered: 2:11:34
